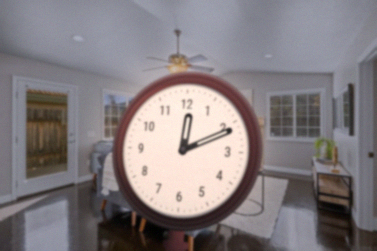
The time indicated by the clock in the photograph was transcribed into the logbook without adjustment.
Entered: 12:11
